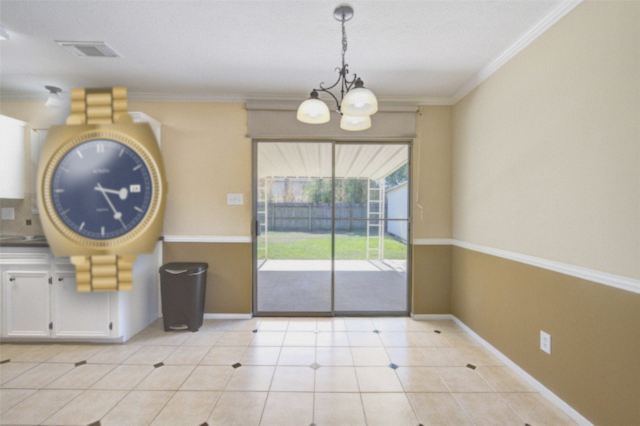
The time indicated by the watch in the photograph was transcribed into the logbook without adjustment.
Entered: 3:25
